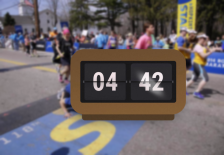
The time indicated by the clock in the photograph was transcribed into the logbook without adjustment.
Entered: 4:42
